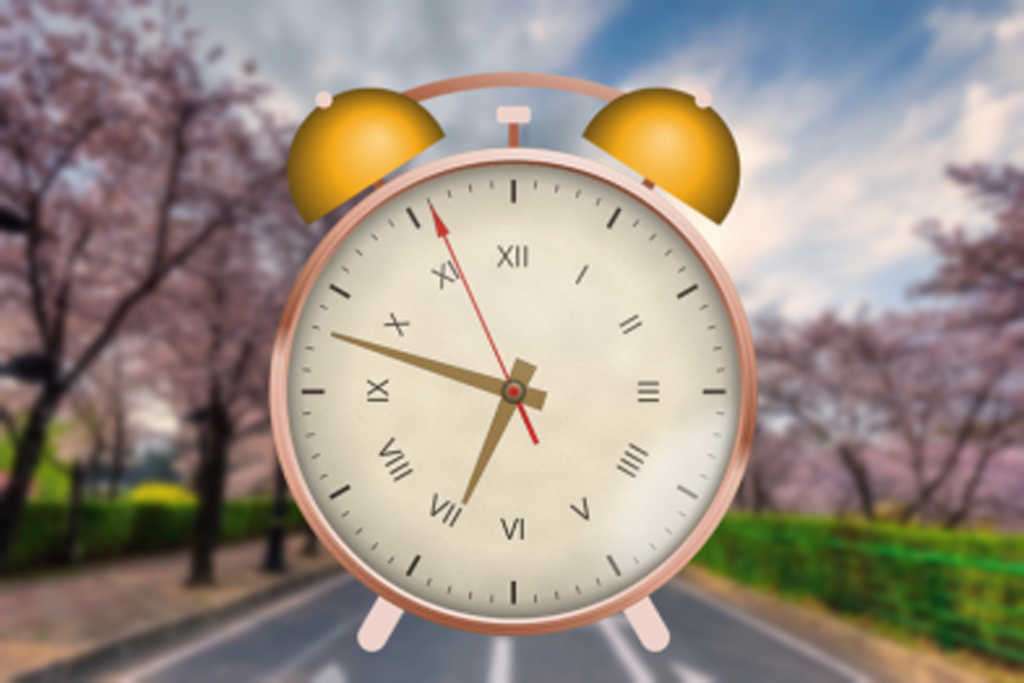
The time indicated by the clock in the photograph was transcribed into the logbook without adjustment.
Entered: 6:47:56
